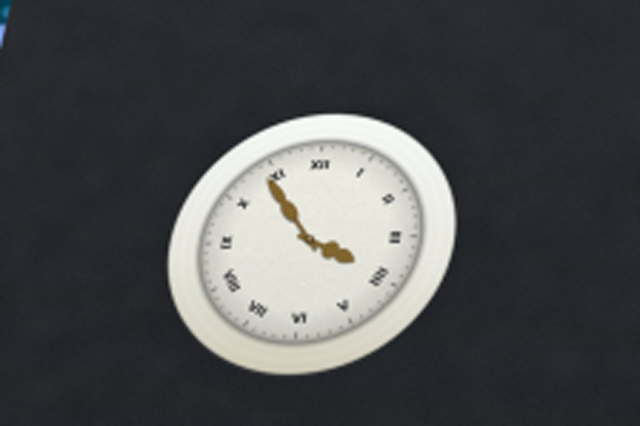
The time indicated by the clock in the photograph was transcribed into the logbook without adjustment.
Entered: 3:54
